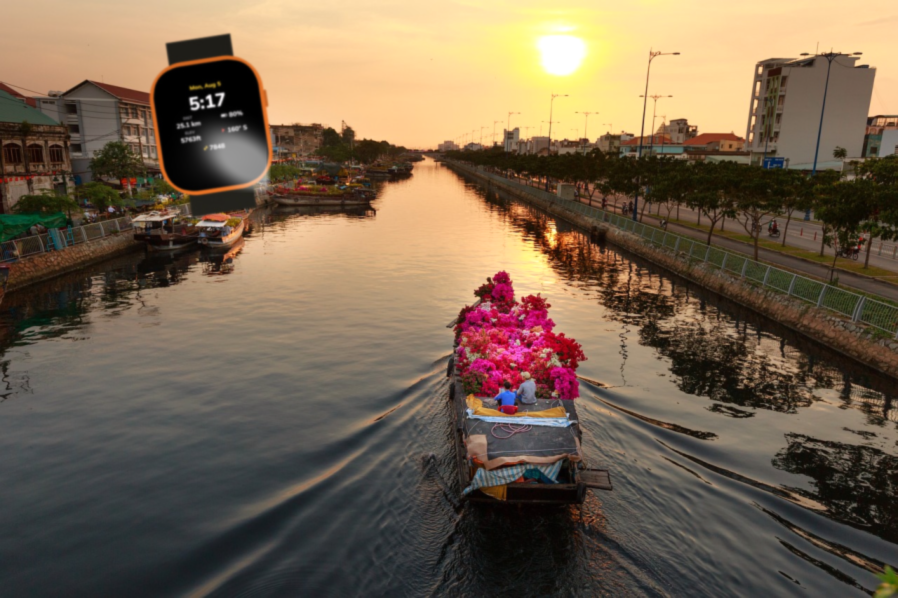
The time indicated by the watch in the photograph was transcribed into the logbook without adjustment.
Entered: 5:17
